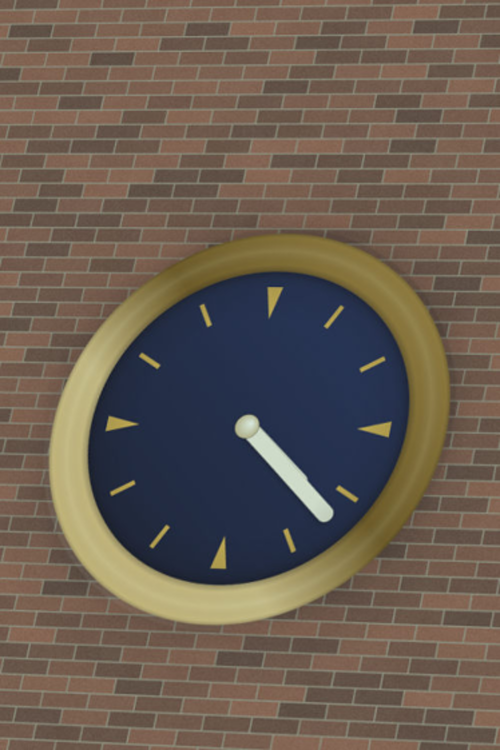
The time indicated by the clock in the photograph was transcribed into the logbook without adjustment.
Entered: 4:22
